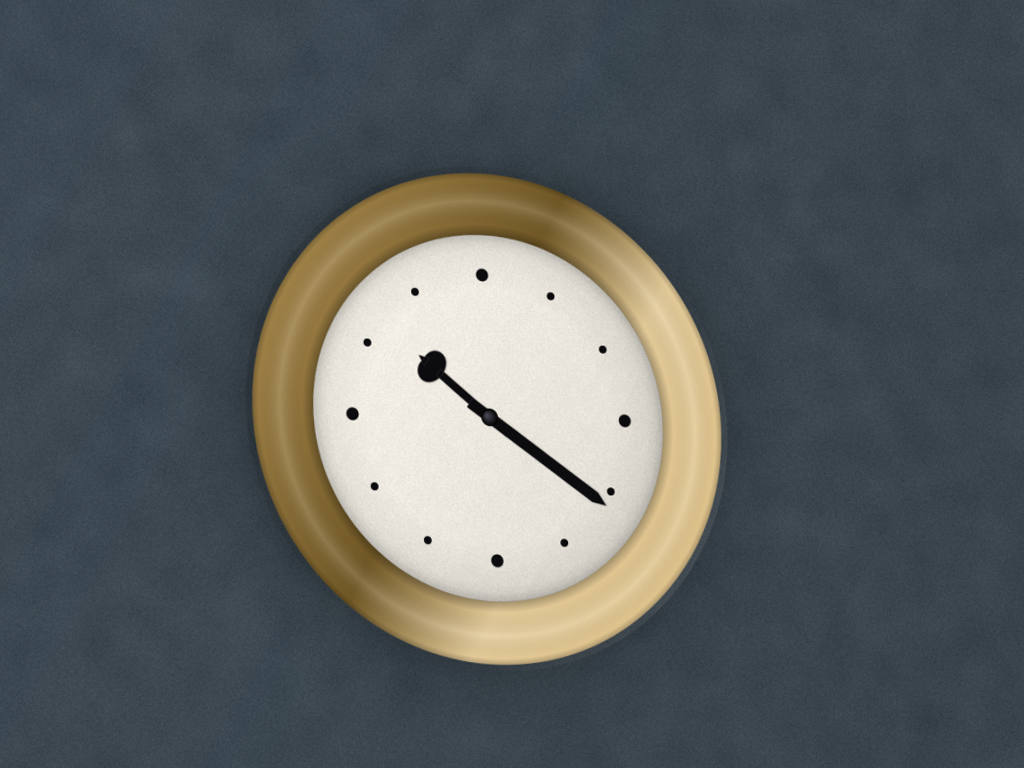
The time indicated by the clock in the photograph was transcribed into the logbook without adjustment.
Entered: 10:21
